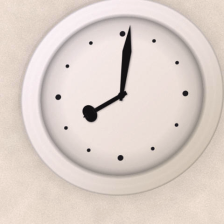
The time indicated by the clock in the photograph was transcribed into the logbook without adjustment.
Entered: 8:01
